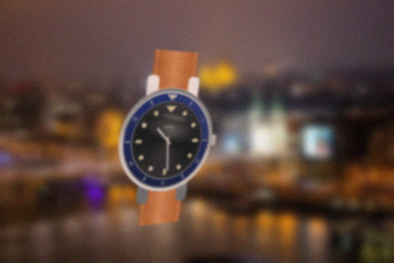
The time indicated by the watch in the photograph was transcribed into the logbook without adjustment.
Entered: 10:29
